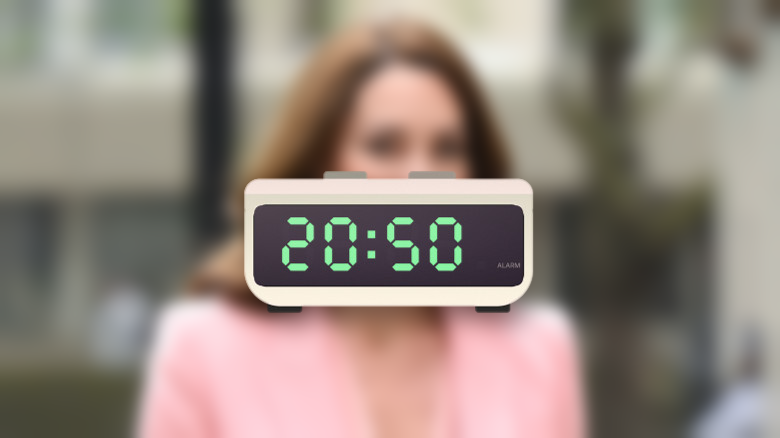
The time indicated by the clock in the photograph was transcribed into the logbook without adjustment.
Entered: 20:50
